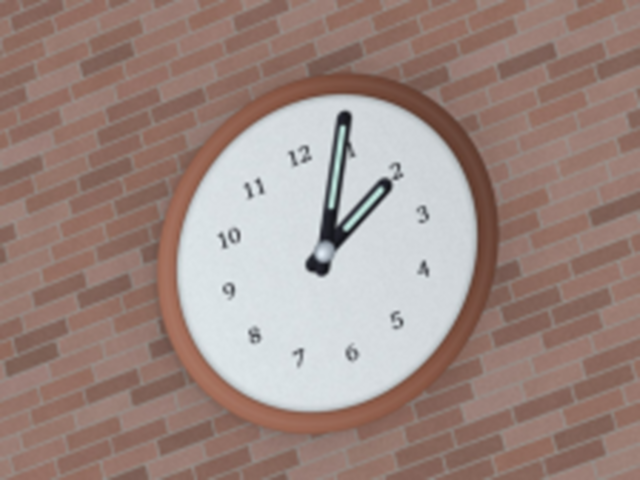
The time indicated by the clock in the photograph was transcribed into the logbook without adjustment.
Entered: 2:04
